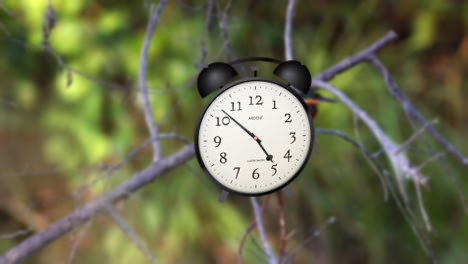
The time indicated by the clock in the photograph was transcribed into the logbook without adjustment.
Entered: 4:52
